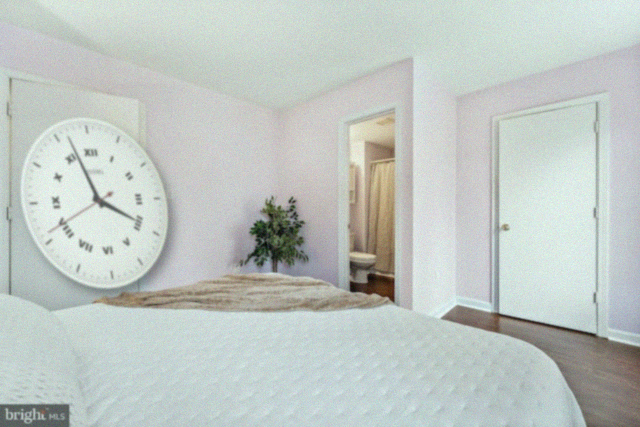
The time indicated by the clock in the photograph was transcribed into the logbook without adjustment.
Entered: 3:56:41
